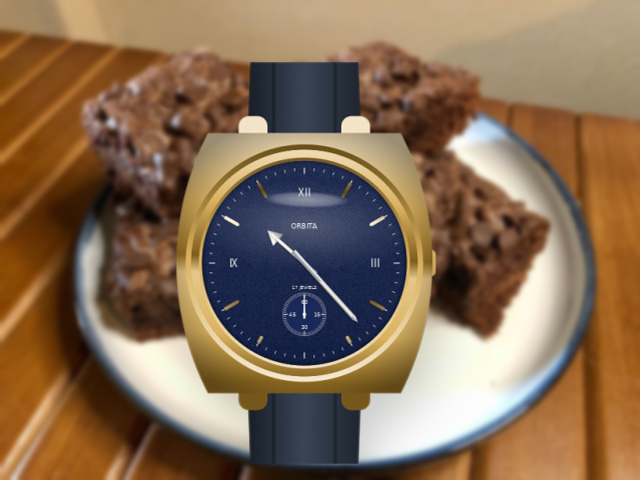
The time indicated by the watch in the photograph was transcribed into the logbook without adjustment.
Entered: 10:23
